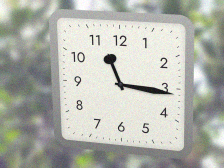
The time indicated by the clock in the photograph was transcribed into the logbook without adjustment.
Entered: 11:16
